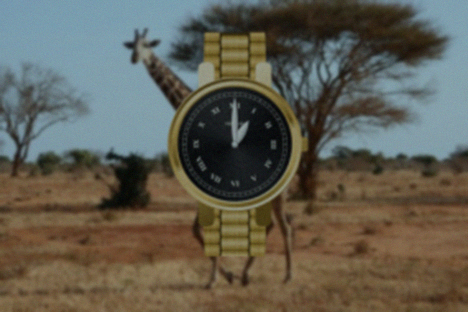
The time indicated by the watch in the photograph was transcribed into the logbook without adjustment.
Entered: 1:00
